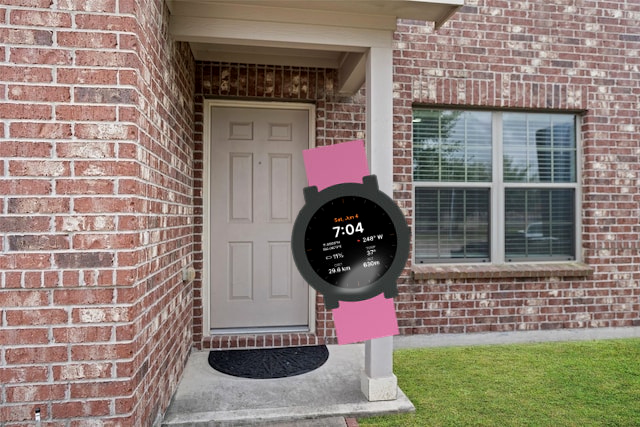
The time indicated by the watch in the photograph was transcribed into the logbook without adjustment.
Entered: 7:04
